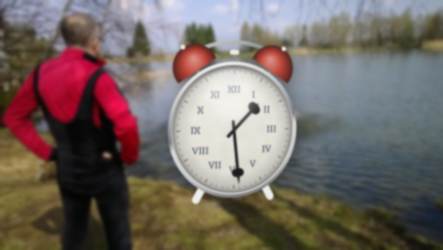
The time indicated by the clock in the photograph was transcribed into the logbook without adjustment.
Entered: 1:29
